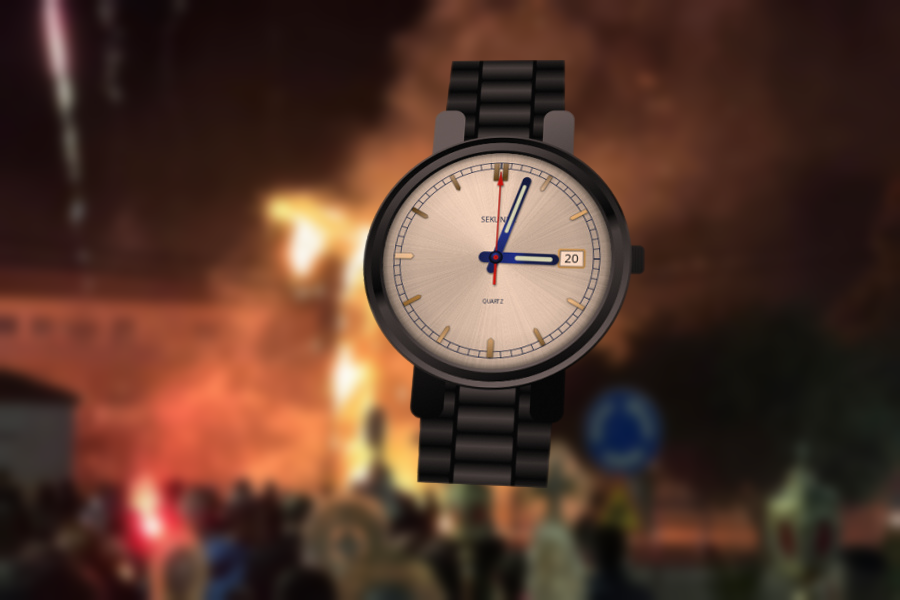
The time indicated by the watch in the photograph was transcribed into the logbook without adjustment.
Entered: 3:03:00
